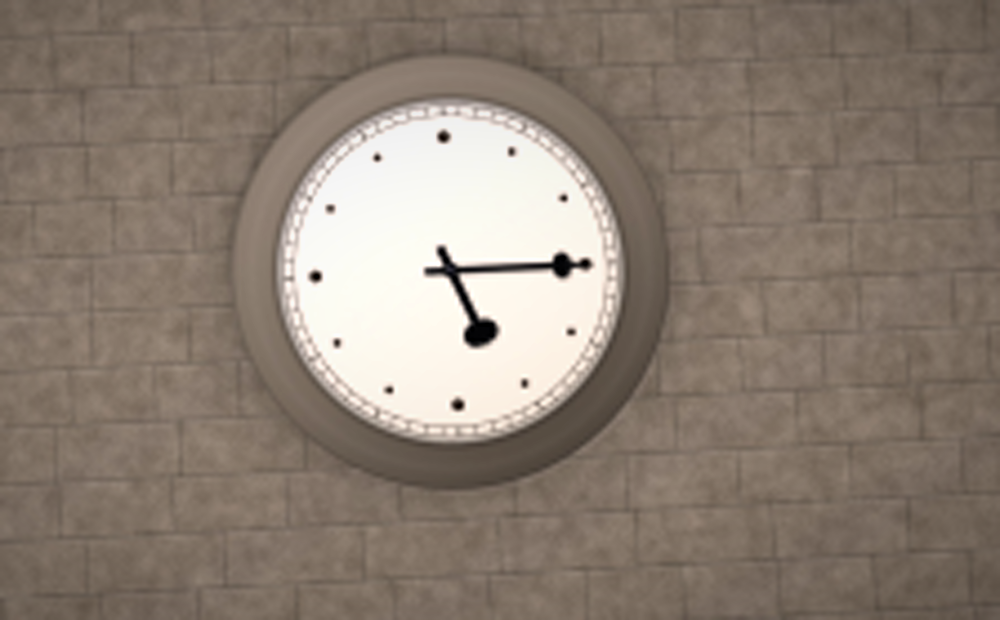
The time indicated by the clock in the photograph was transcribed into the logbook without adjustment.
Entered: 5:15
